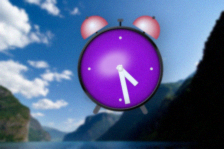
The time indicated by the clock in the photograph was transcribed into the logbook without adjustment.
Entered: 4:28
